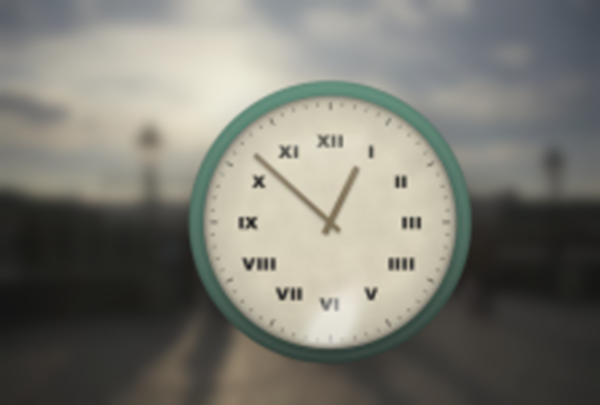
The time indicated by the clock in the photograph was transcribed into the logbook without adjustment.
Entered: 12:52
